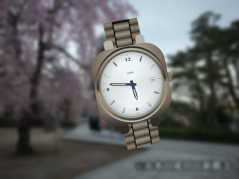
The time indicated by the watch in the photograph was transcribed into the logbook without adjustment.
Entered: 5:47
